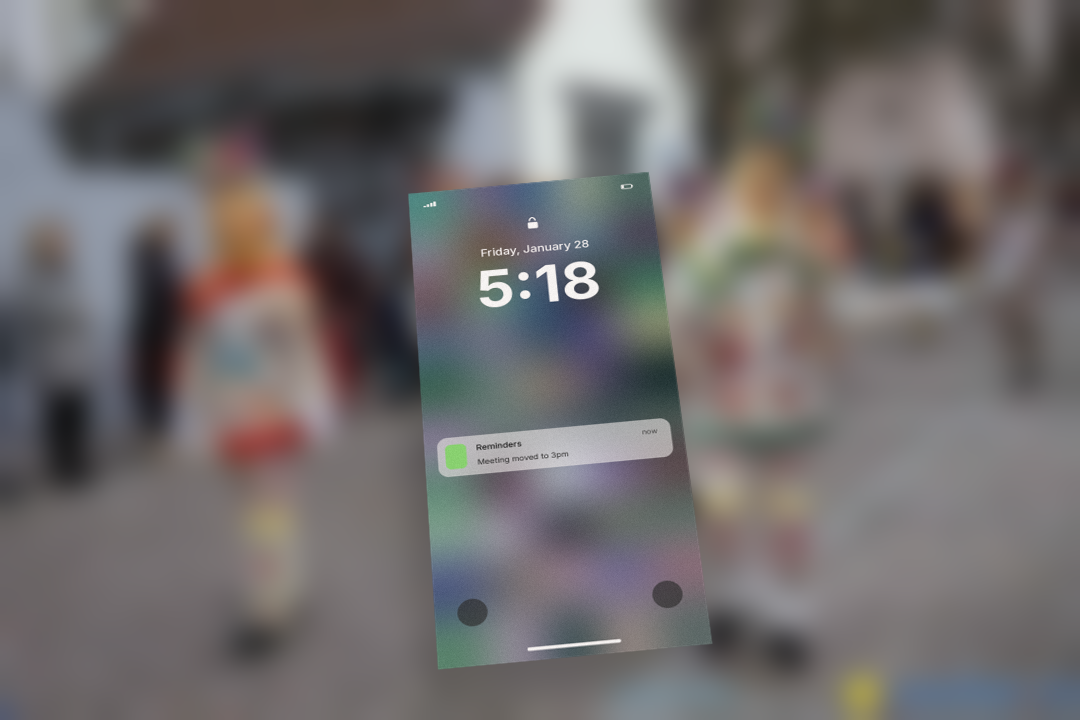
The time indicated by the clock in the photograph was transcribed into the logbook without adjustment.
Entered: 5:18
